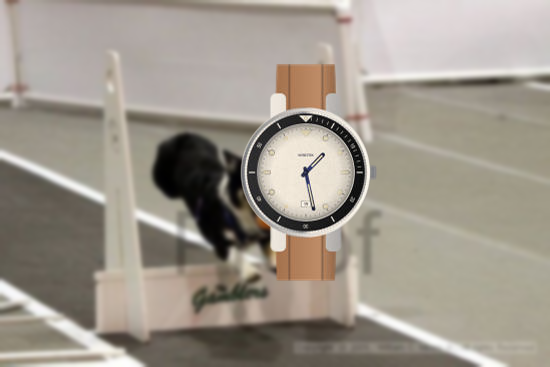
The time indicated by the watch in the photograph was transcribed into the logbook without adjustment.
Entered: 1:28
